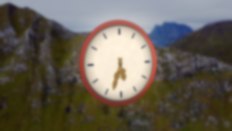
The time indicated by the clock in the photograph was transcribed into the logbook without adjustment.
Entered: 5:33
